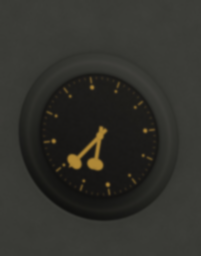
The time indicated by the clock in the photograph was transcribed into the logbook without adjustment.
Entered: 6:39
